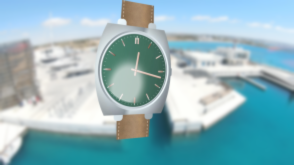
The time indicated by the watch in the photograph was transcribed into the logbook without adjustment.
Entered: 12:17
